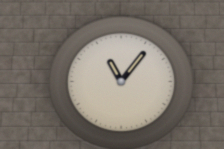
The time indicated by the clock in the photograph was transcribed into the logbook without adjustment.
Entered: 11:06
